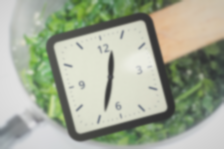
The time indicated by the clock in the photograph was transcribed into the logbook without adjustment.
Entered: 12:34
